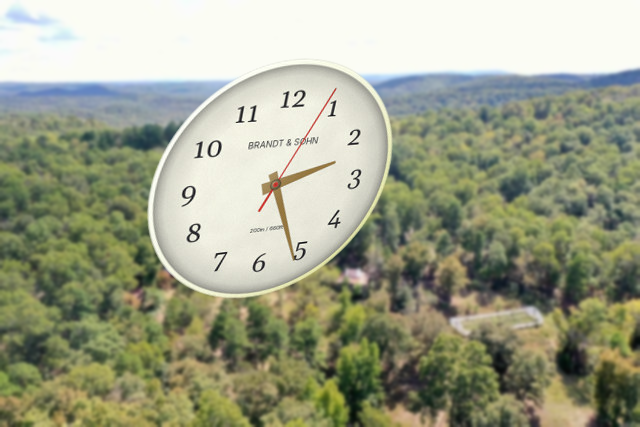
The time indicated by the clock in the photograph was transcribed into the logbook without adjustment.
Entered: 2:26:04
